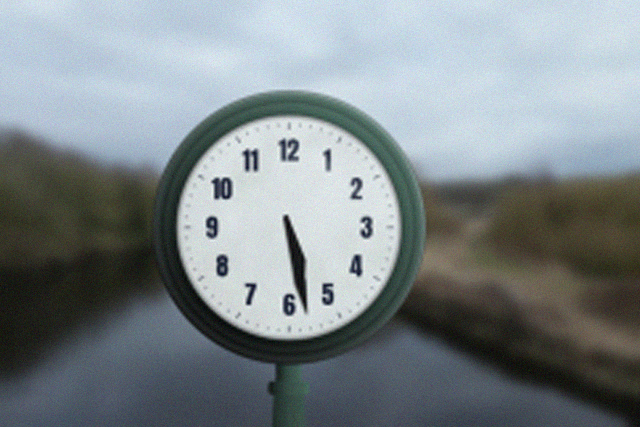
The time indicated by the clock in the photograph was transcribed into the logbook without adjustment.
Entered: 5:28
